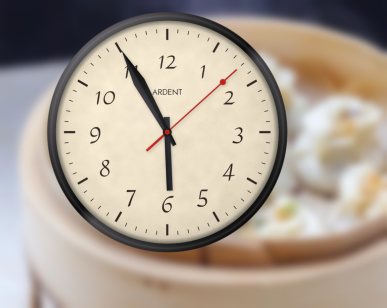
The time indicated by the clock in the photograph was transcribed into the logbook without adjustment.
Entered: 5:55:08
